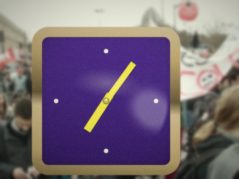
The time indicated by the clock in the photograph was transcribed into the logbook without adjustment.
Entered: 7:06
